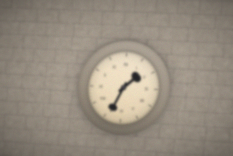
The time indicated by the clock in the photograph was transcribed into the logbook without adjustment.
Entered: 1:34
